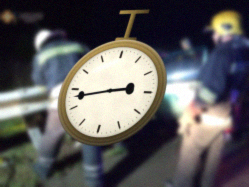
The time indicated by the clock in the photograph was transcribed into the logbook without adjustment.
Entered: 2:43
